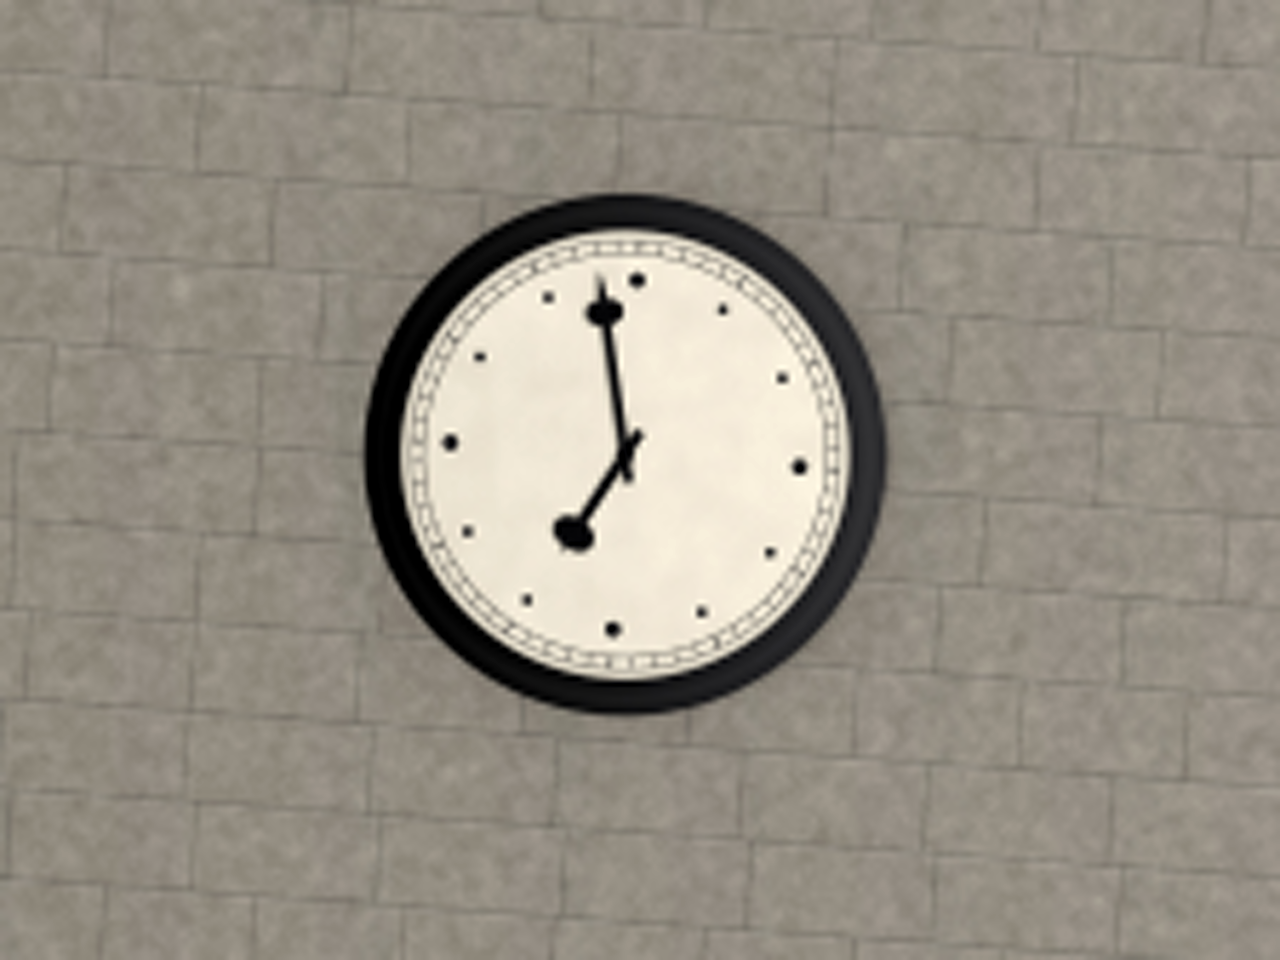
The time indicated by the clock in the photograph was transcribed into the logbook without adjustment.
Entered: 6:58
